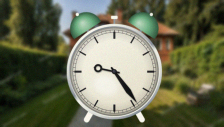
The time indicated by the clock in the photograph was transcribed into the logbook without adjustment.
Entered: 9:24
